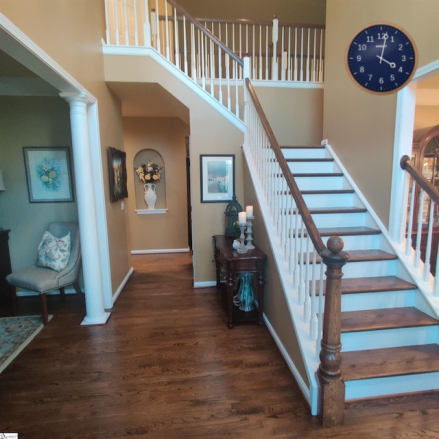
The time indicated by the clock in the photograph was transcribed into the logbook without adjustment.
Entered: 4:02
